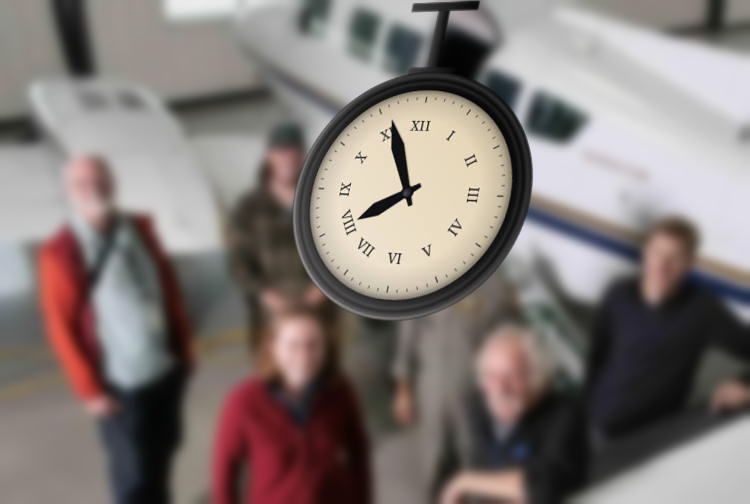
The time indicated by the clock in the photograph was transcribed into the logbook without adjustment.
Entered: 7:56
